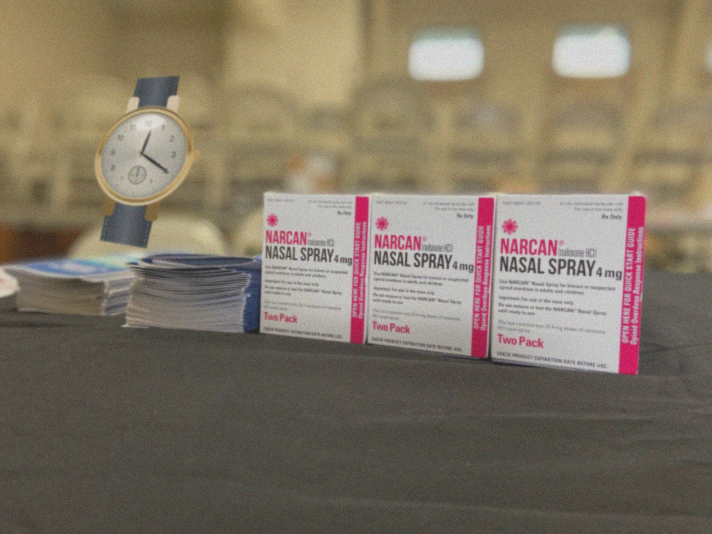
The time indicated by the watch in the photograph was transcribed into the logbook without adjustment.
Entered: 12:20
